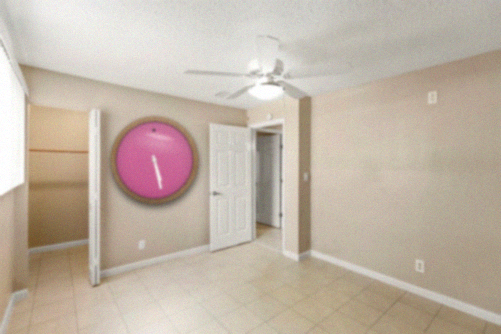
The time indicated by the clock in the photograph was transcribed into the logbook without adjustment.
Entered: 5:28
